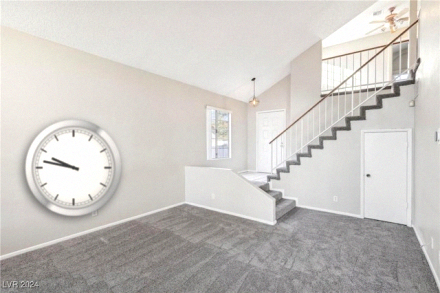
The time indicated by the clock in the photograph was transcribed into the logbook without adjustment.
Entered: 9:47
